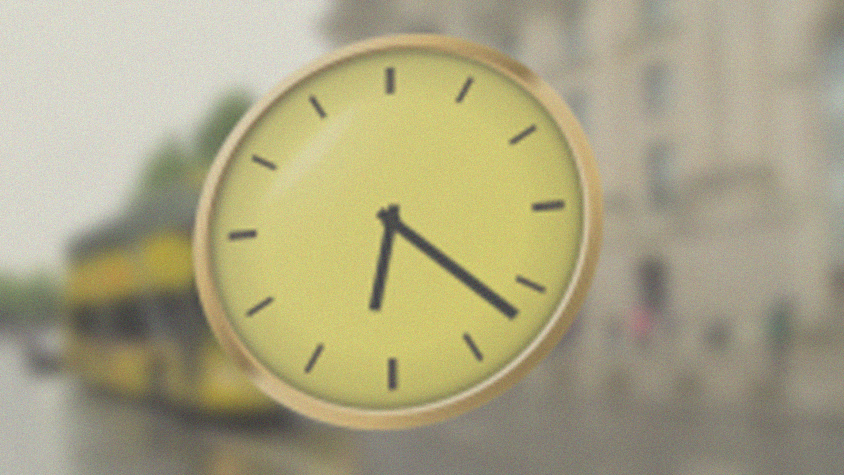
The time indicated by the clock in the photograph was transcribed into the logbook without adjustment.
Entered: 6:22
